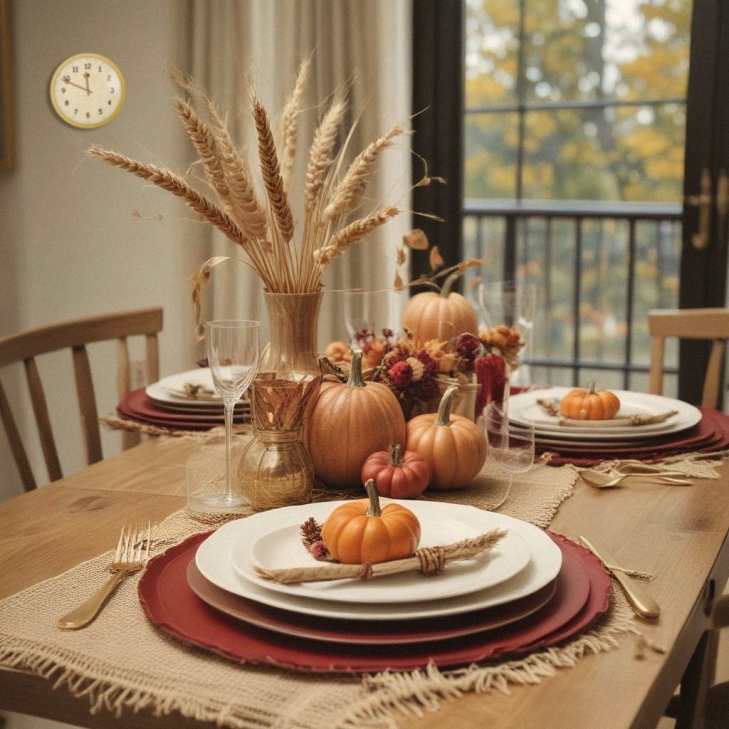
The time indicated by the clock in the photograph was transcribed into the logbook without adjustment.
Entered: 11:49
